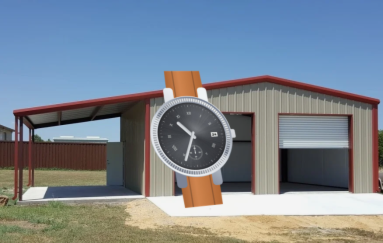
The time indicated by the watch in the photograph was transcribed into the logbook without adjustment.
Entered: 10:34
